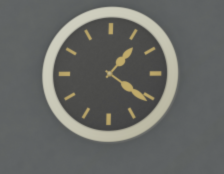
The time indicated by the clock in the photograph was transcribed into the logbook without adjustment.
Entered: 1:21
